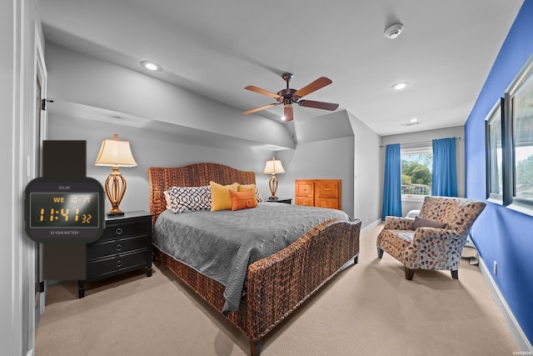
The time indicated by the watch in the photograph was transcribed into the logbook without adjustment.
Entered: 11:41
